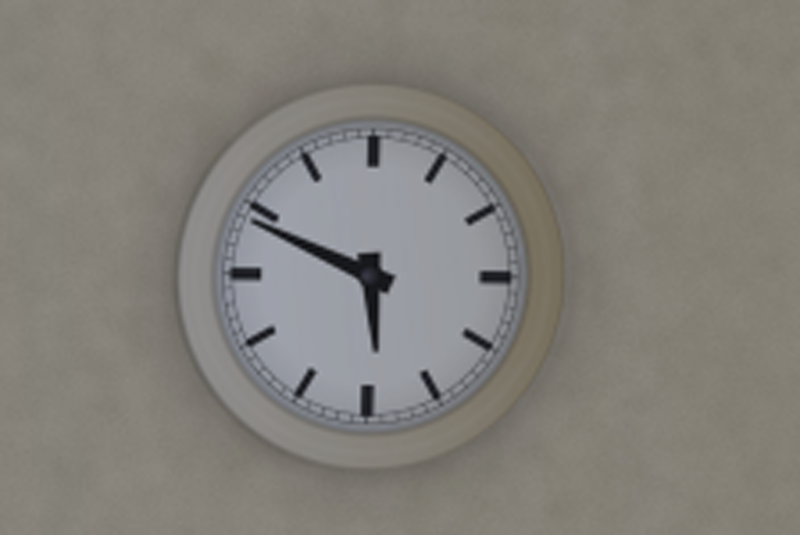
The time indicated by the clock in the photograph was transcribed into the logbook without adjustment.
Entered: 5:49
